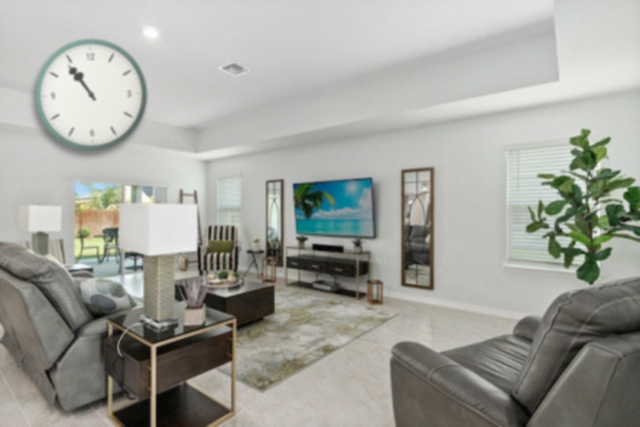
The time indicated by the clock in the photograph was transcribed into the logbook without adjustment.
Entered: 10:54
